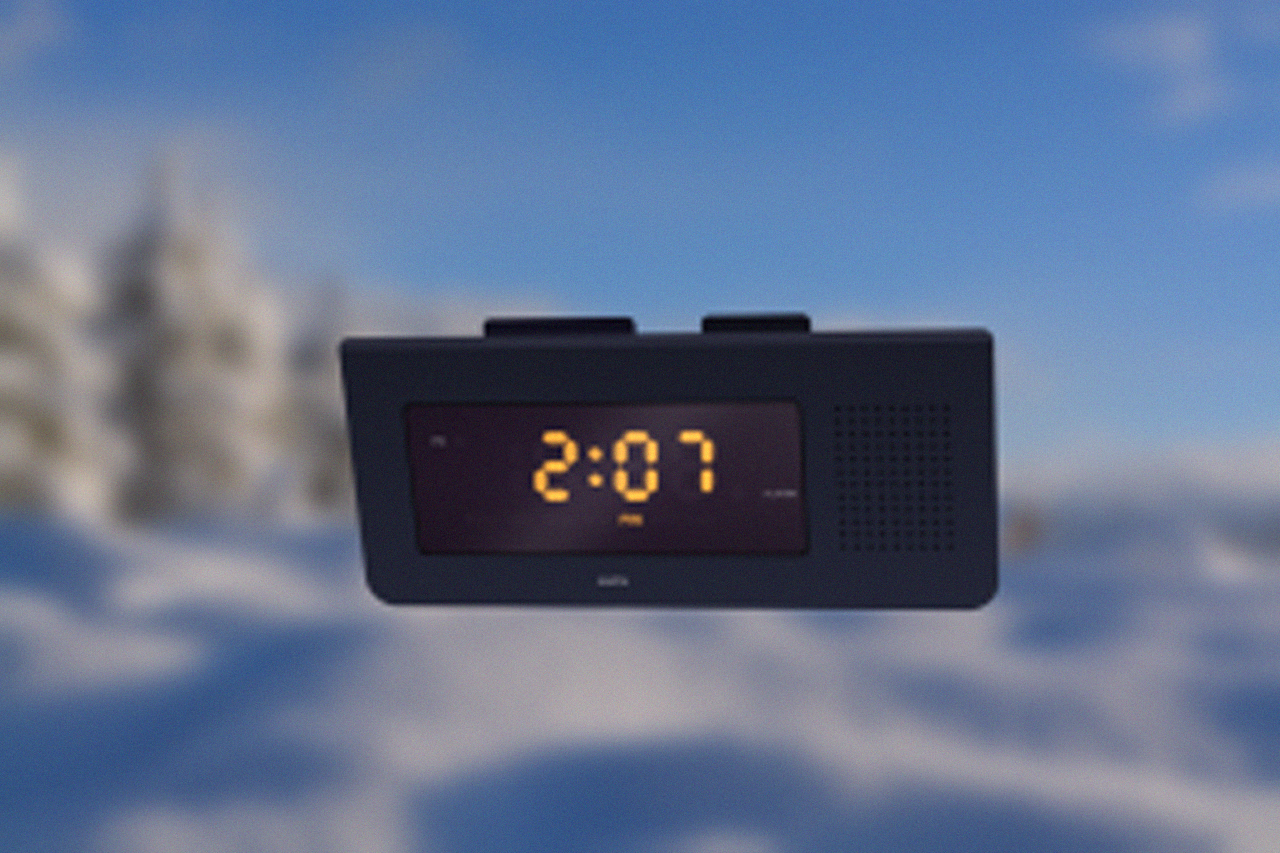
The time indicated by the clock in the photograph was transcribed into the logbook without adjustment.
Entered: 2:07
